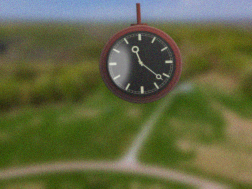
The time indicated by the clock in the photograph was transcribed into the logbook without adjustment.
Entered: 11:22
